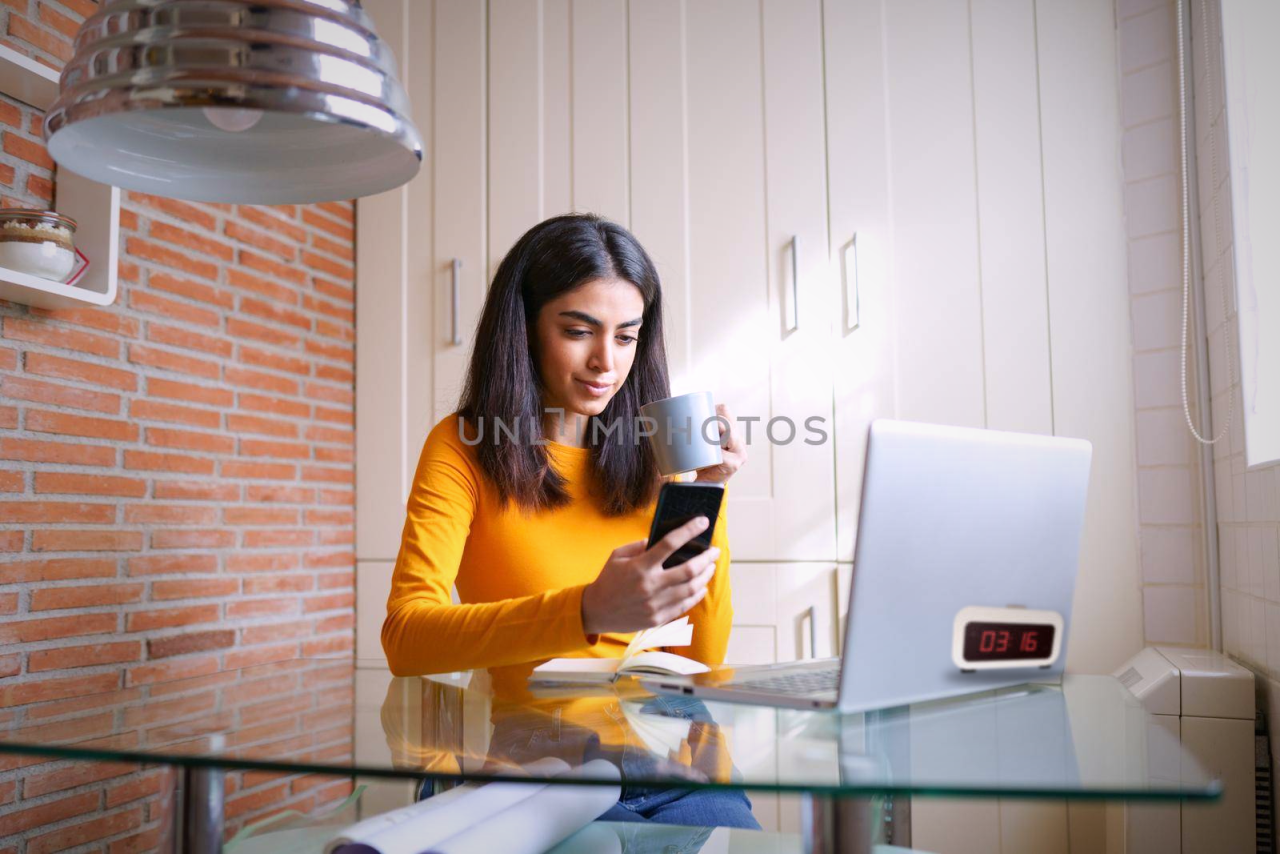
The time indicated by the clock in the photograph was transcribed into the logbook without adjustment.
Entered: 3:16
